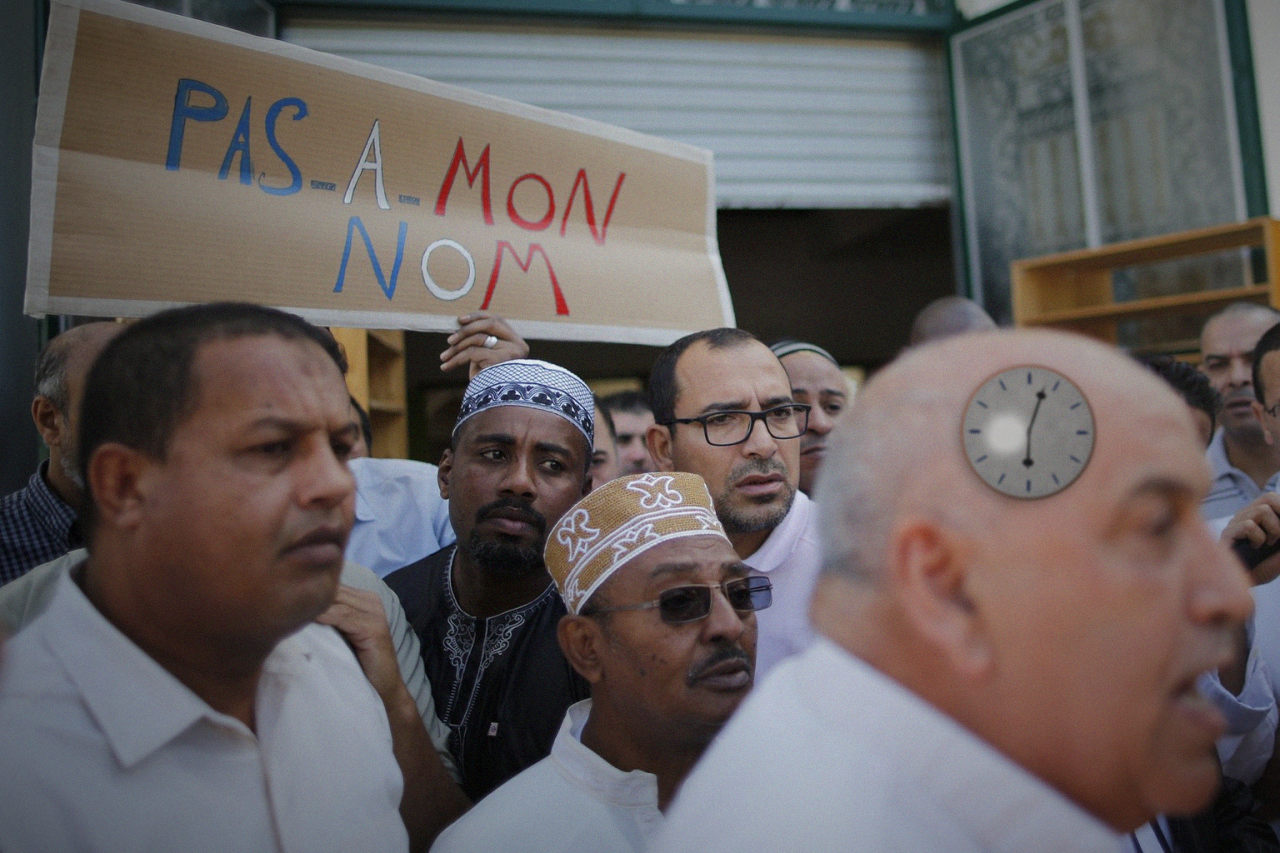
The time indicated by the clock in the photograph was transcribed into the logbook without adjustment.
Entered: 6:03
